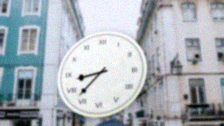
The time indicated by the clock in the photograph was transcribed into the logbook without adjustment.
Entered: 8:37
